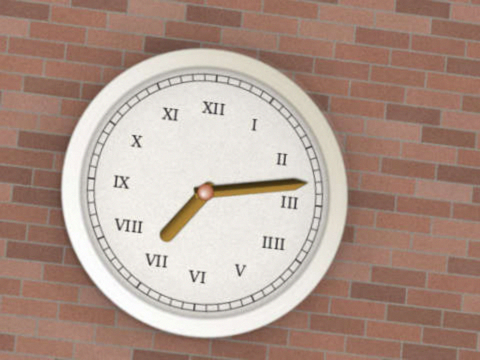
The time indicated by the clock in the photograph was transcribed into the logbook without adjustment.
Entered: 7:13
